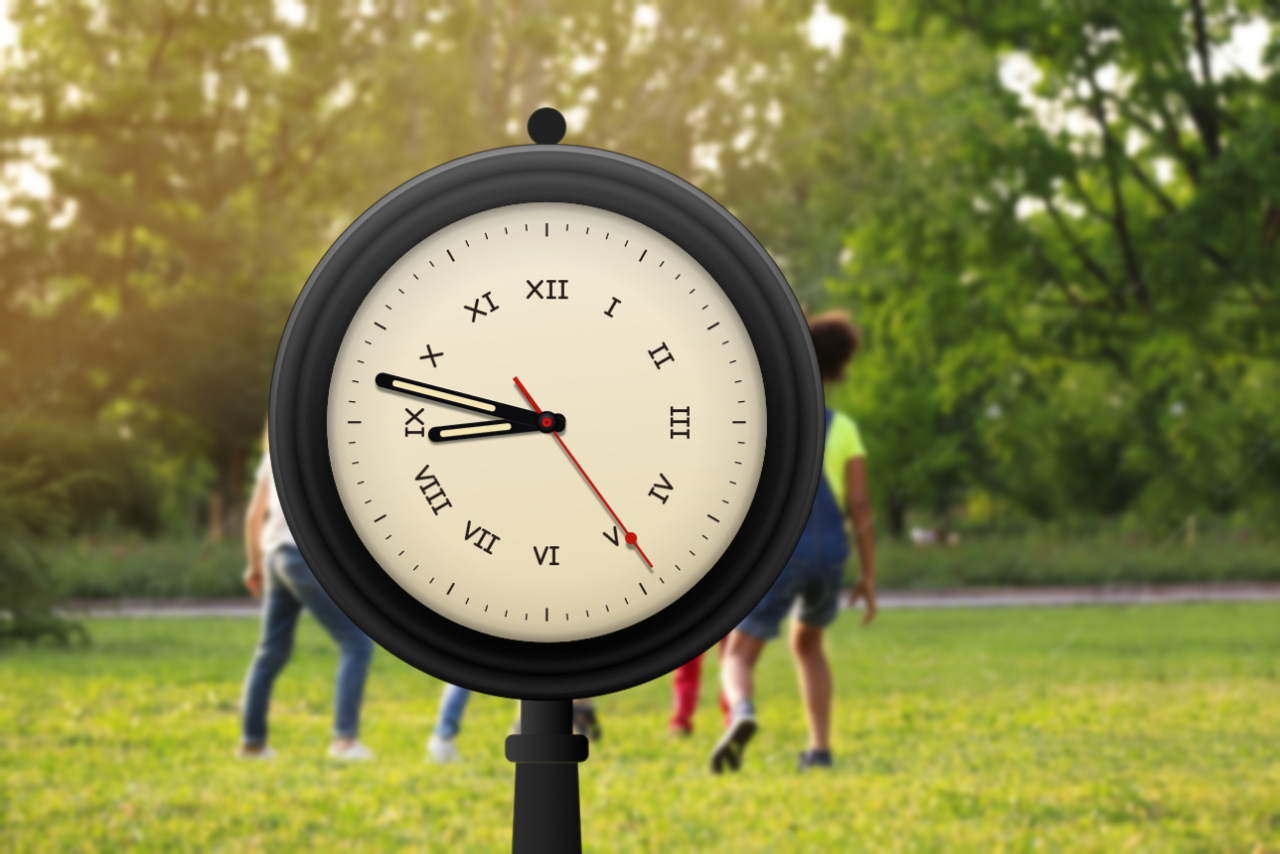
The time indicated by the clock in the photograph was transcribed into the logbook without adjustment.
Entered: 8:47:24
